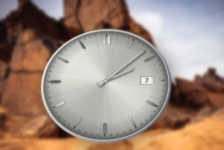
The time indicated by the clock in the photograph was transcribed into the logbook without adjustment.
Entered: 2:08
